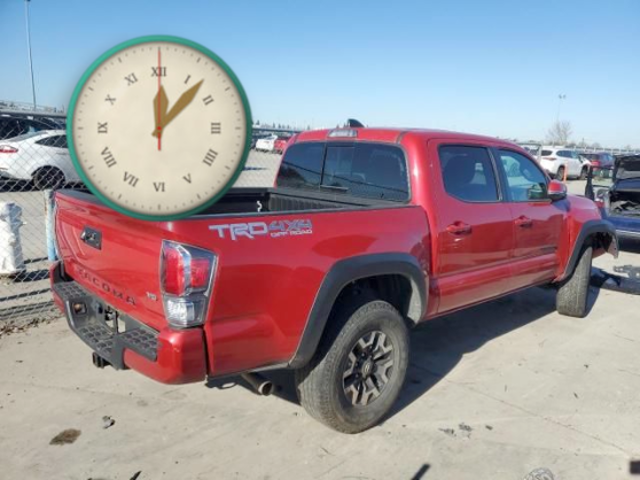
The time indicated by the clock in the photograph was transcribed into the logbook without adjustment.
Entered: 12:07:00
